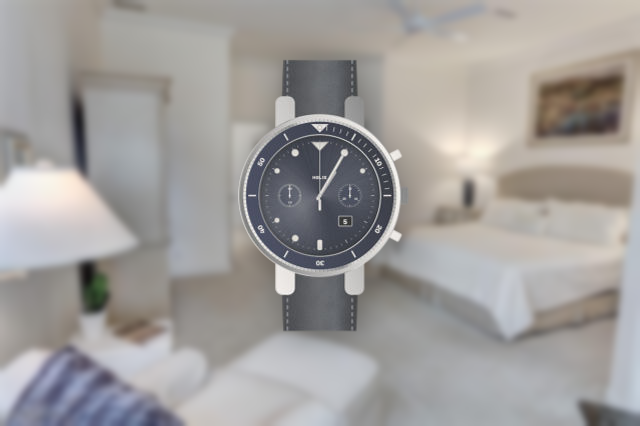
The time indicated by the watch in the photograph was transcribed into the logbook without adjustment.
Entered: 1:05
